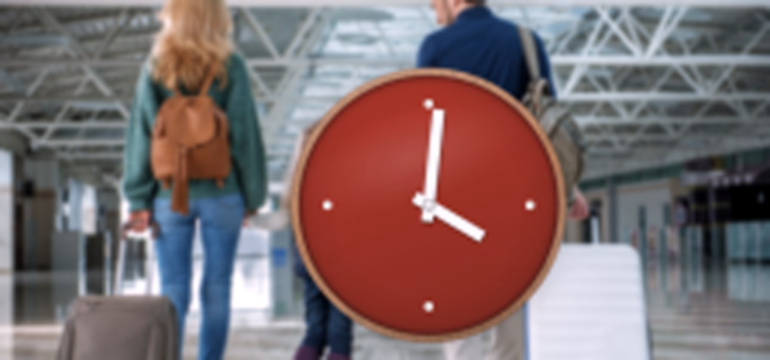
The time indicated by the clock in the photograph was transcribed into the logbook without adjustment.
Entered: 4:01
